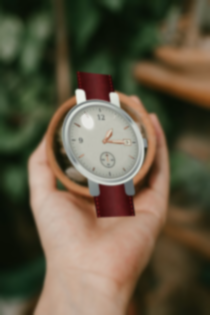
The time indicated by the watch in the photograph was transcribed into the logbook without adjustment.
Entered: 1:15
